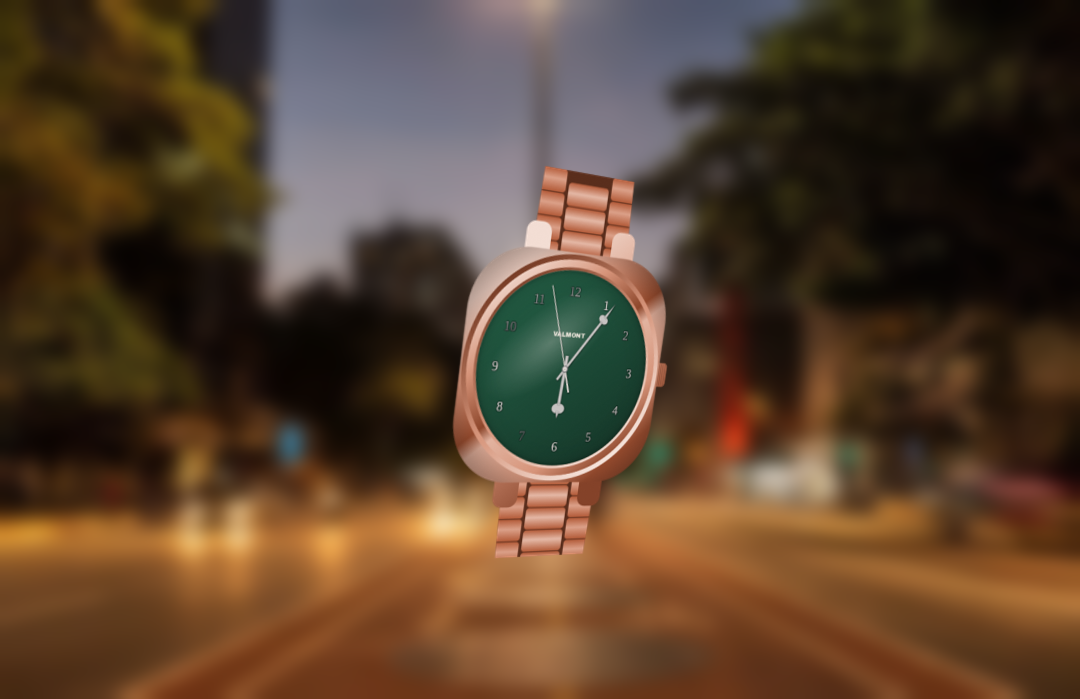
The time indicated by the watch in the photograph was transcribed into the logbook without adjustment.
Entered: 6:05:57
